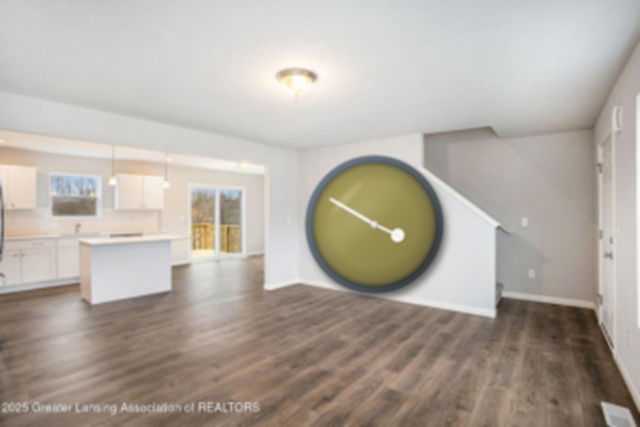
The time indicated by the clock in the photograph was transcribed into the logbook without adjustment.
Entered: 3:50
